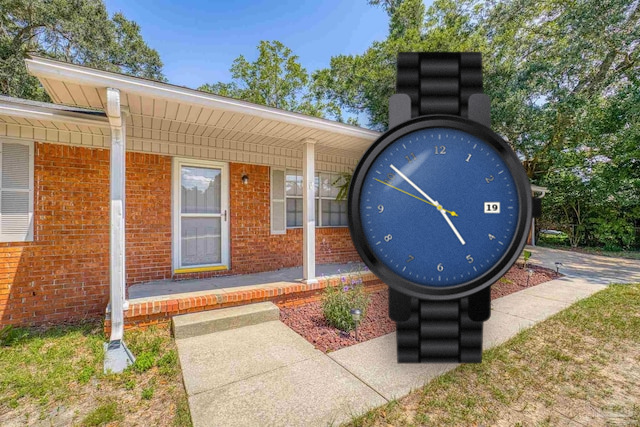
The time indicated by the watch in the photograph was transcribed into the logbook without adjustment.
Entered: 4:51:49
